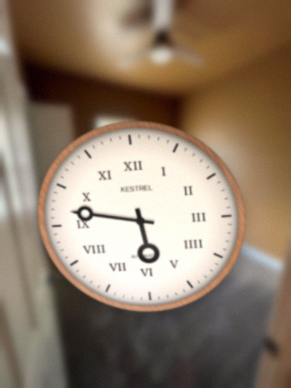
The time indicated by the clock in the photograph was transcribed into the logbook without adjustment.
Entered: 5:47
